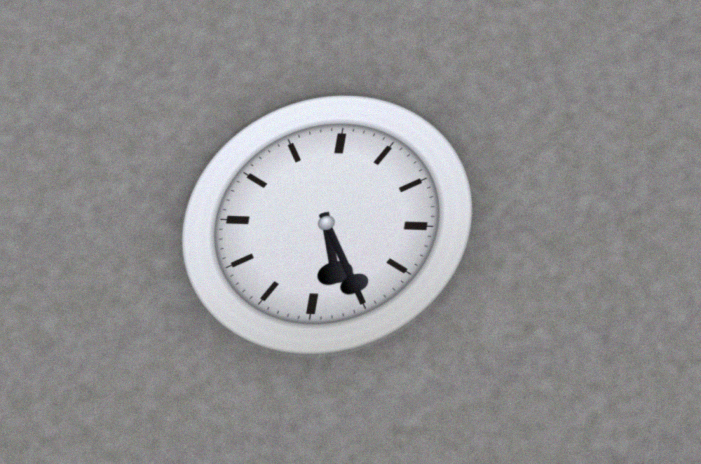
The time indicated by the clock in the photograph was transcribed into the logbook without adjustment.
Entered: 5:25
